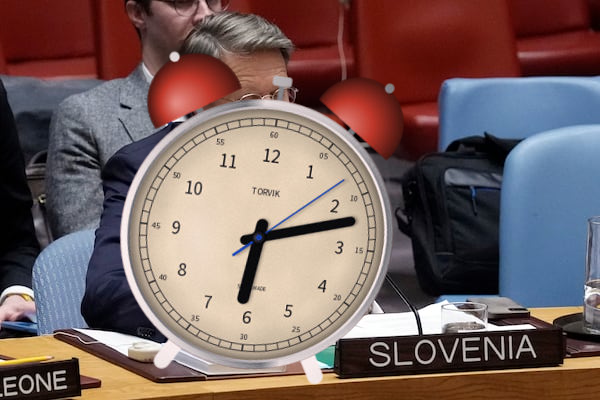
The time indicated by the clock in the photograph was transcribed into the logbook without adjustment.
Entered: 6:12:08
